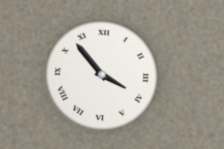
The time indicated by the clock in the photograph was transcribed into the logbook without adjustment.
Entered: 3:53
